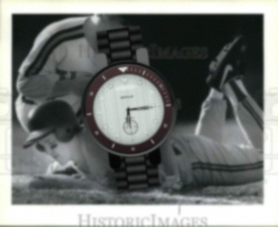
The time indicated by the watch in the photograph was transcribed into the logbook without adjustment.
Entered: 6:15
